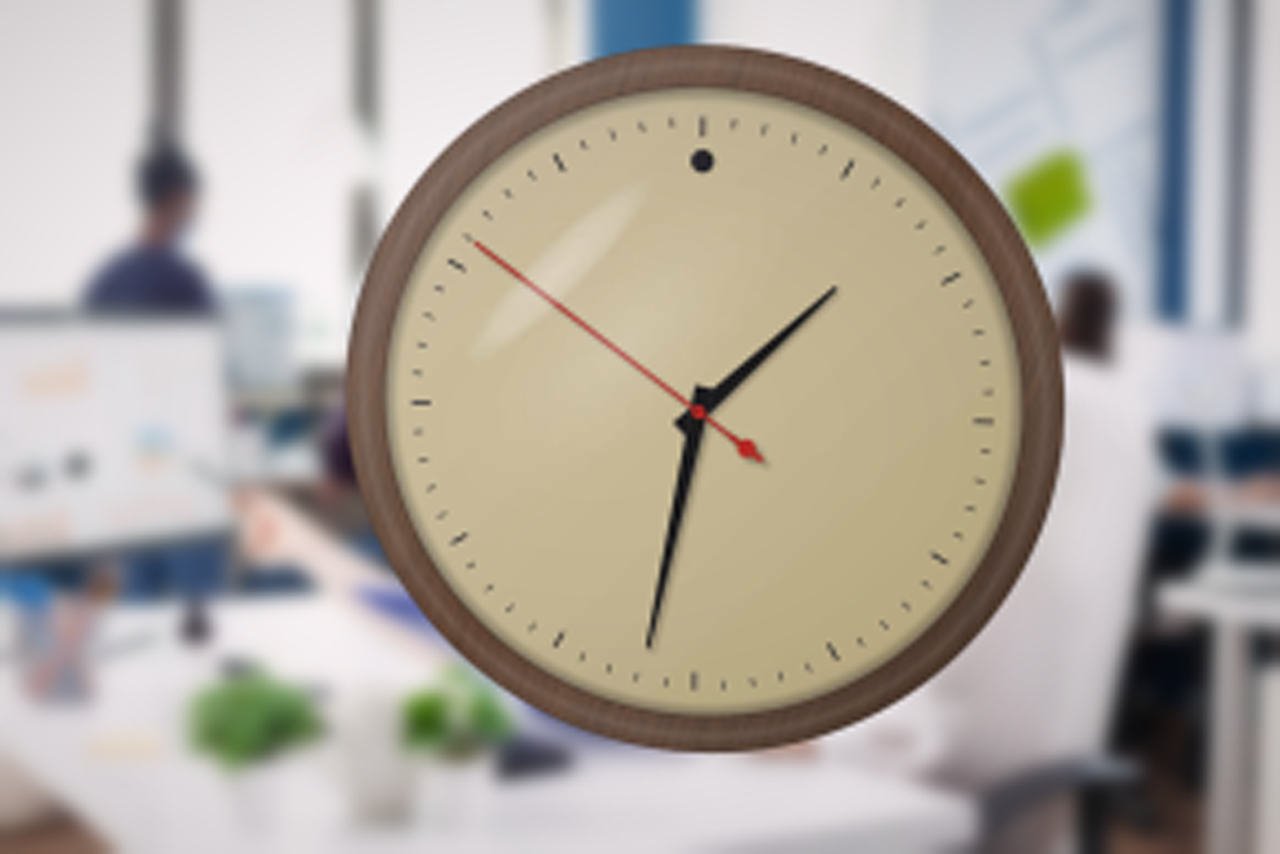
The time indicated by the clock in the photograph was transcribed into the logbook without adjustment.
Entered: 1:31:51
